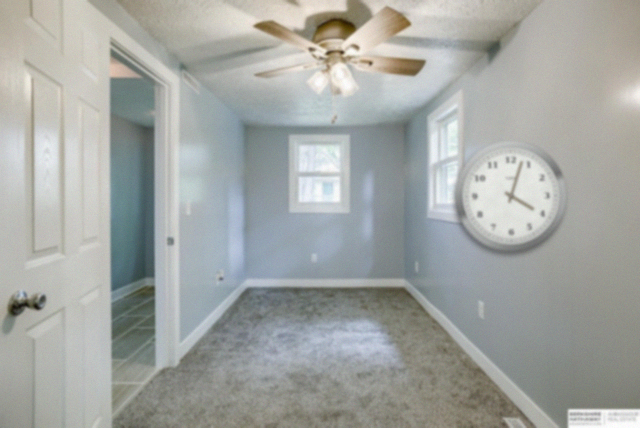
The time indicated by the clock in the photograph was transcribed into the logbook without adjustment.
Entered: 4:03
